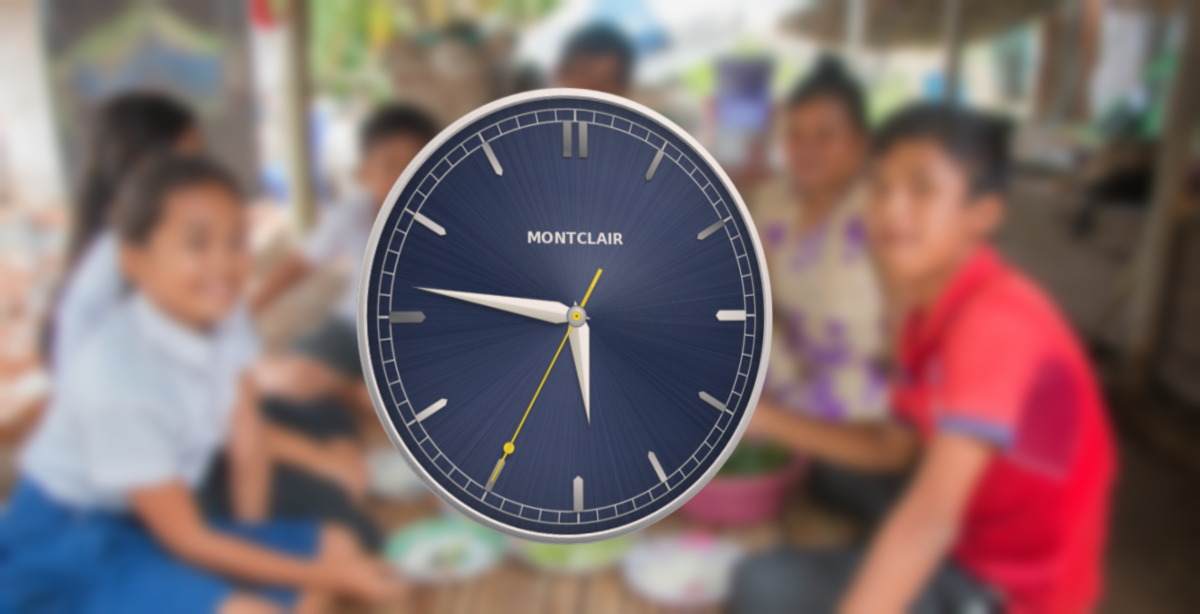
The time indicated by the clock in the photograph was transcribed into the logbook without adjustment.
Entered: 5:46:35
